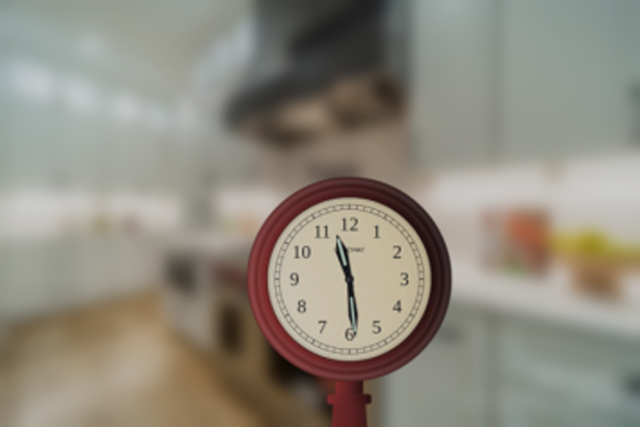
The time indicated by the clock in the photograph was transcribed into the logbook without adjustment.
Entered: 11:29
